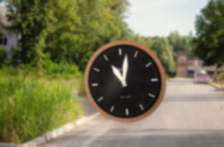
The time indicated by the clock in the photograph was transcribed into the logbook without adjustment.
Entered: 11:02
